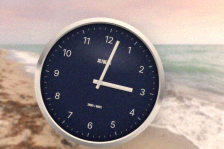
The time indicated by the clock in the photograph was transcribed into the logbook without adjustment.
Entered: 3:02
